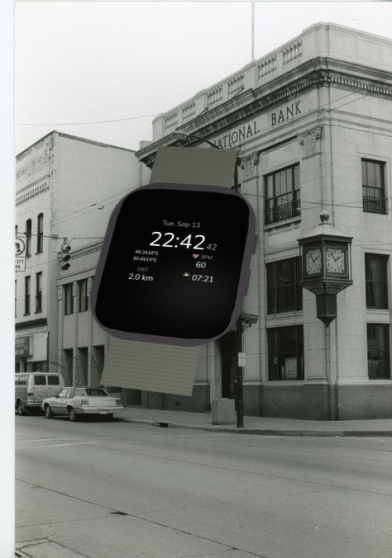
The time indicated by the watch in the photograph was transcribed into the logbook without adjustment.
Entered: 22:42:42
